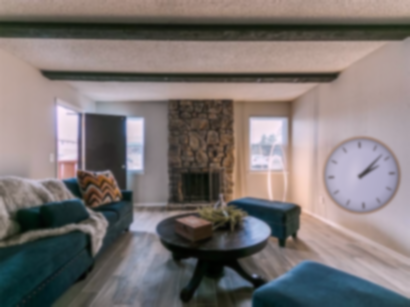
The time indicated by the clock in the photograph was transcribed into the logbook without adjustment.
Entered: 2:08
